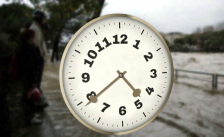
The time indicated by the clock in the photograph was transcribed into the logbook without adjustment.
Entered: 4:39
